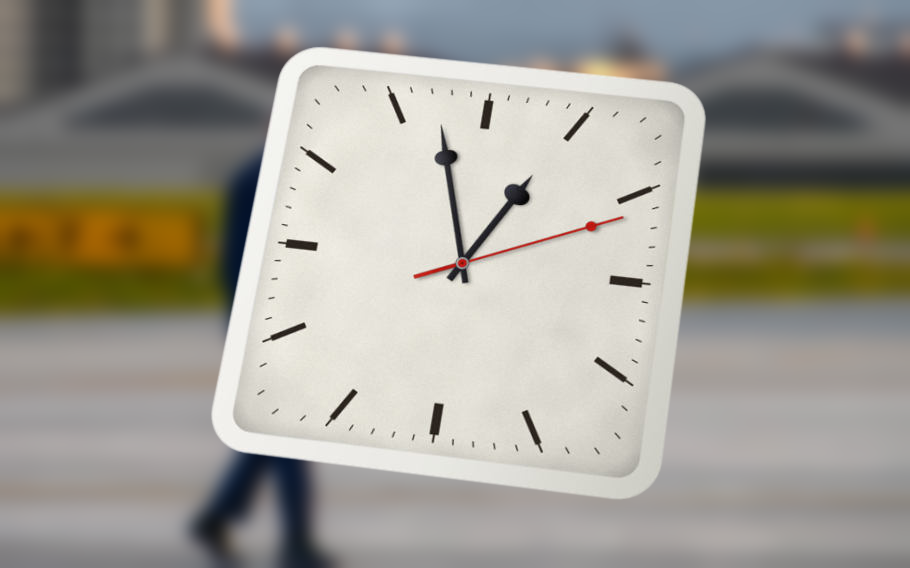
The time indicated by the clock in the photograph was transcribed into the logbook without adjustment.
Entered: 12:57:11
